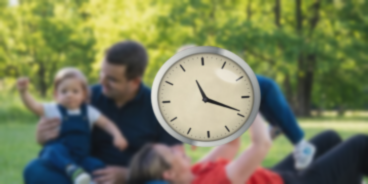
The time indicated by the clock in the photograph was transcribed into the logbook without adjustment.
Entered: 11:19
